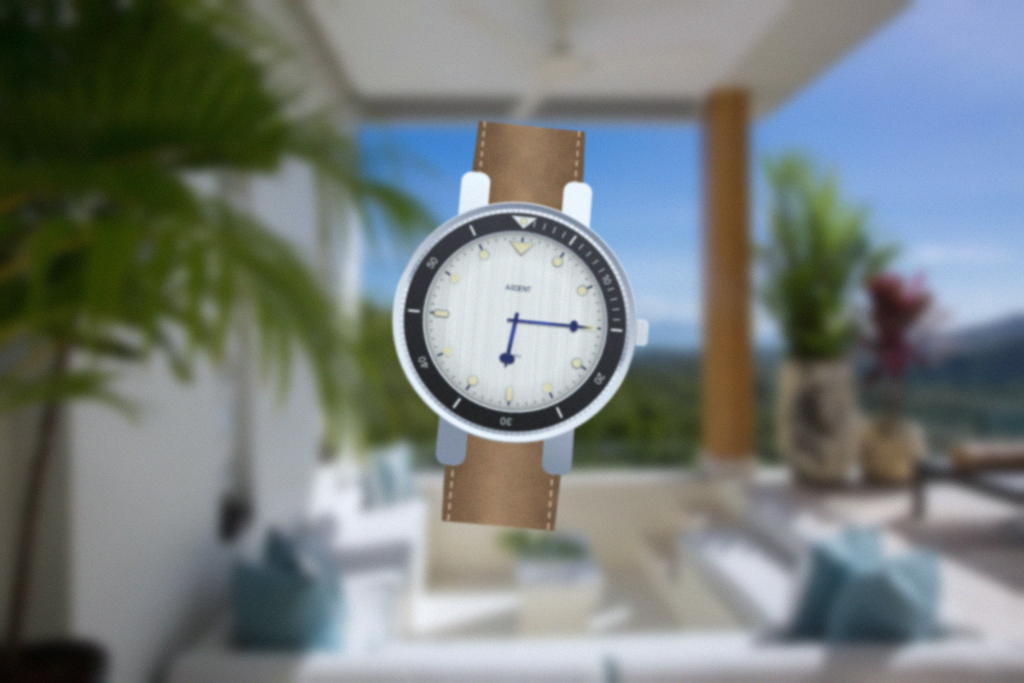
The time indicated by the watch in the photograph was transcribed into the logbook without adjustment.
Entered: 6:15
